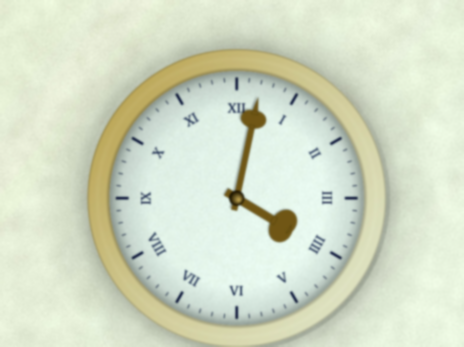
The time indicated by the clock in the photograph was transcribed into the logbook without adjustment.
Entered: 4:02
